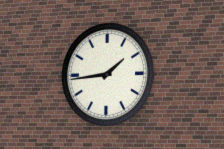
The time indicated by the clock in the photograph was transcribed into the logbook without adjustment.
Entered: 1:44
